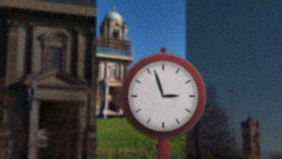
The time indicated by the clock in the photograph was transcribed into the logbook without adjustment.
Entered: 2:57
